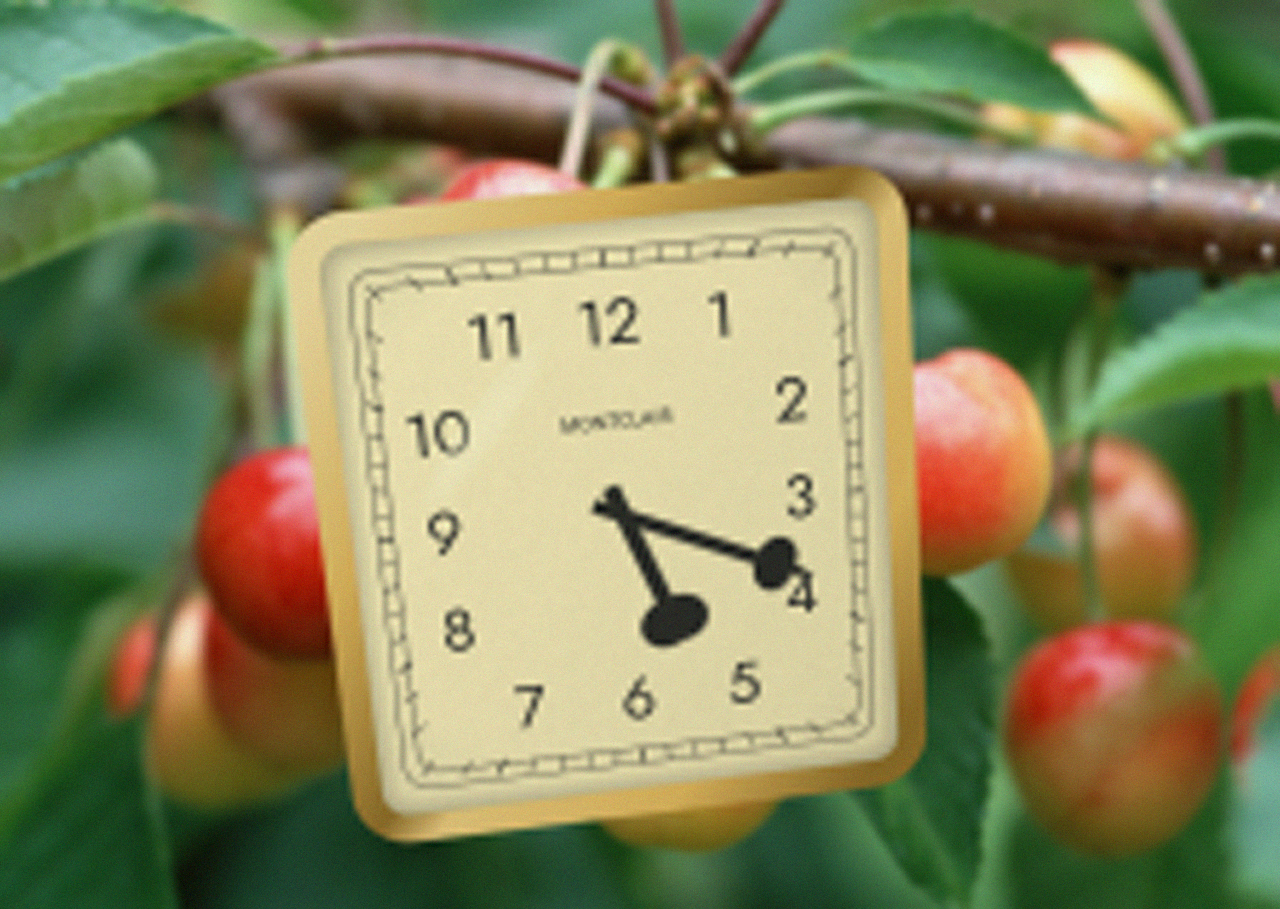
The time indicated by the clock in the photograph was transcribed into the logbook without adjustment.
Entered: 5:19
